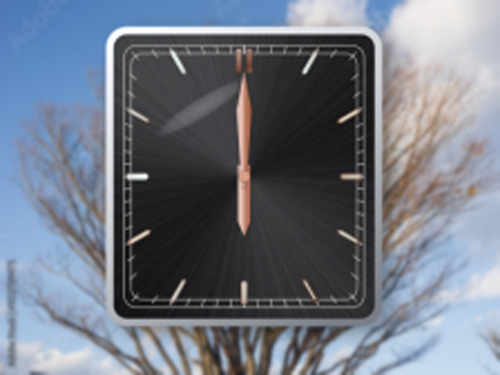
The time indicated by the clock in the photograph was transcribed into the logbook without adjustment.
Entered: 6:00
